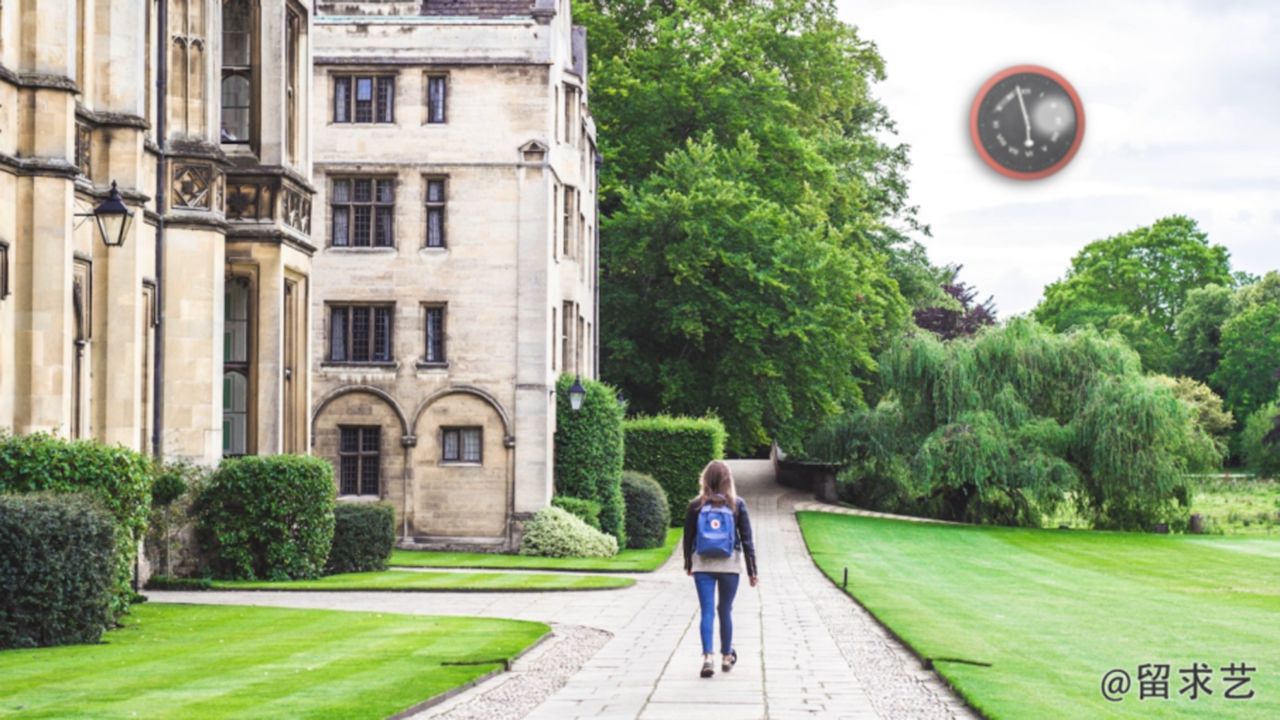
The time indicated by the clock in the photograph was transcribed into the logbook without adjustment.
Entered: 5:58
